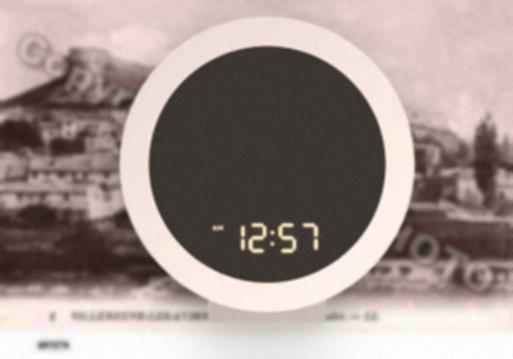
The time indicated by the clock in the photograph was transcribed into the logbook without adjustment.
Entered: 12:57
